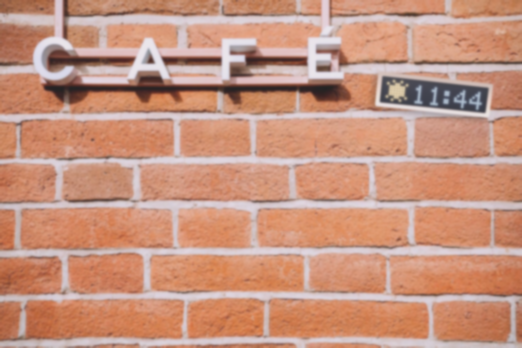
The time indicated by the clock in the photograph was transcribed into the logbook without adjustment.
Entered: 11:44
